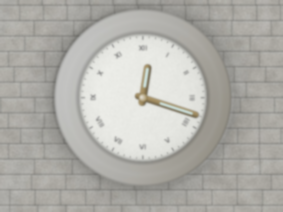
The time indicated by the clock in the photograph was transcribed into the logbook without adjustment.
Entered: 12:18
